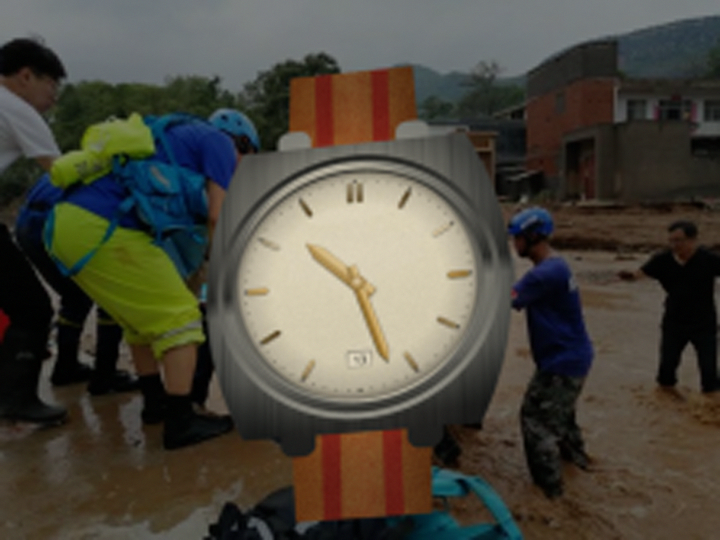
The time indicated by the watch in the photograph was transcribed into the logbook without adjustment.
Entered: 10:27
